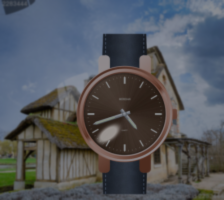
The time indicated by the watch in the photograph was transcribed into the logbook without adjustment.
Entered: 4:42
